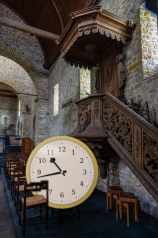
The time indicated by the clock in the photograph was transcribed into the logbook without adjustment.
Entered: 10:43
